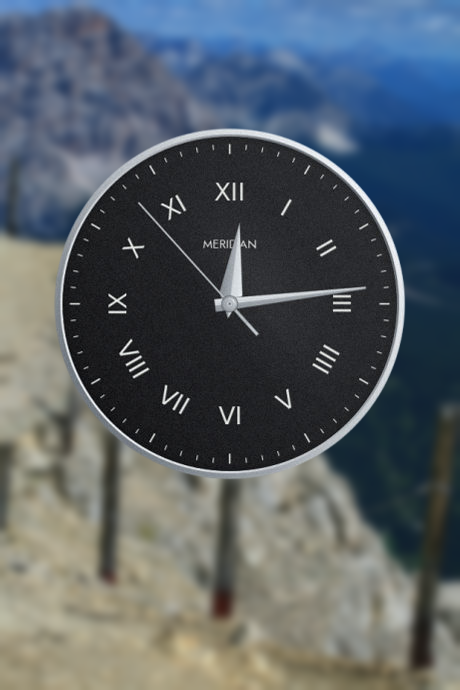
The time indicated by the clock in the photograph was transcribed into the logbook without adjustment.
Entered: 12:13:53
